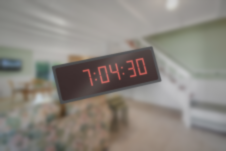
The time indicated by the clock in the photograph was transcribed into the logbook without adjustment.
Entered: 7:04:30
